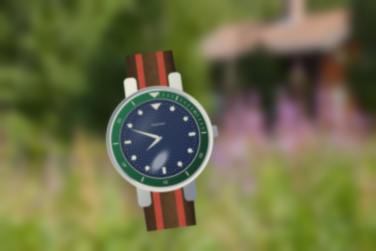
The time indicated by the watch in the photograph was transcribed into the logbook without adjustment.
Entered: 7:49
